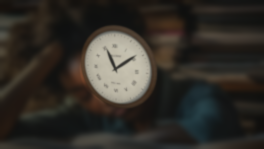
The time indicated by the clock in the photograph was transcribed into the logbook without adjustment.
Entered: 11:09
